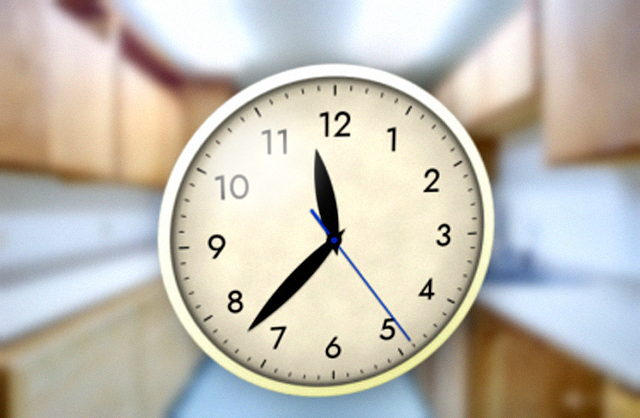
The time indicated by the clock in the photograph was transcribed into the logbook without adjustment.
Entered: 11:37:24
